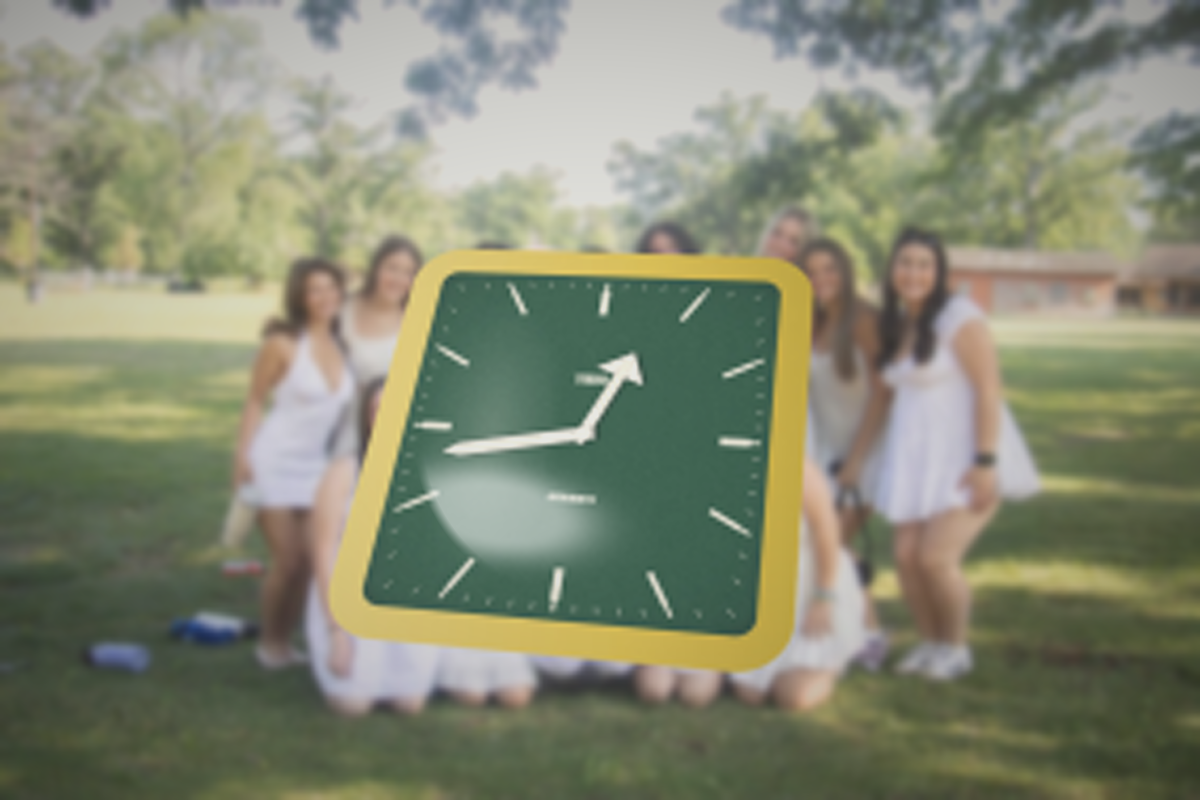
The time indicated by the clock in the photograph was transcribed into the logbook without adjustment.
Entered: 12:43
